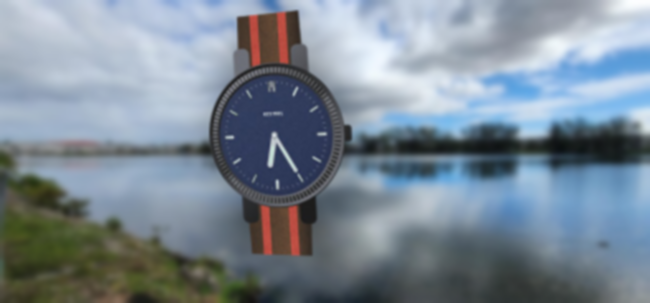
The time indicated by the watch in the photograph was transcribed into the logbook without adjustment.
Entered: 6:25
